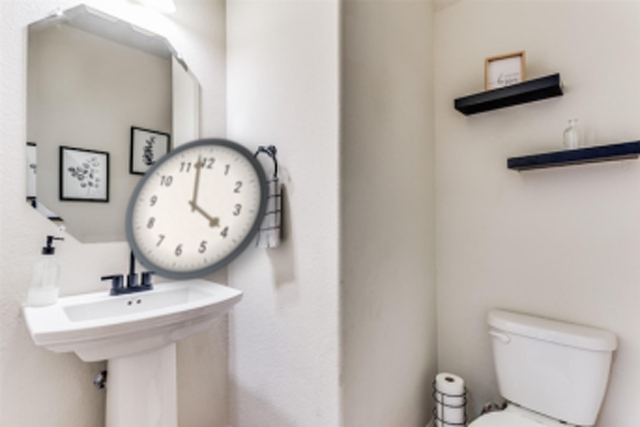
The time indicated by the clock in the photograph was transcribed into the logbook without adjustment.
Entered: 3:58
